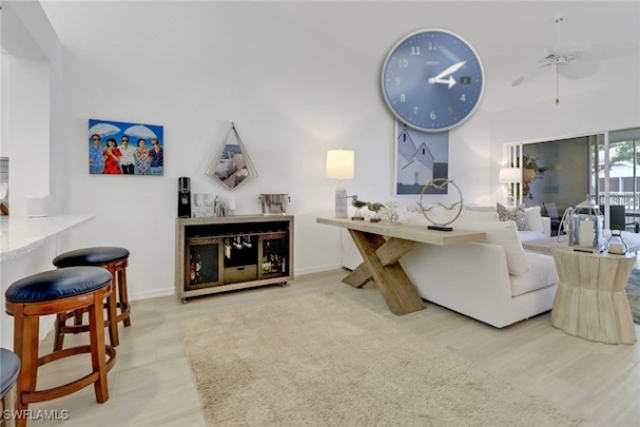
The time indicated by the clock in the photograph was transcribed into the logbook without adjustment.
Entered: 3:10
